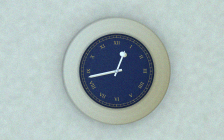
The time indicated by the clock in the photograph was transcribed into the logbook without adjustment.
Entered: 12:43
